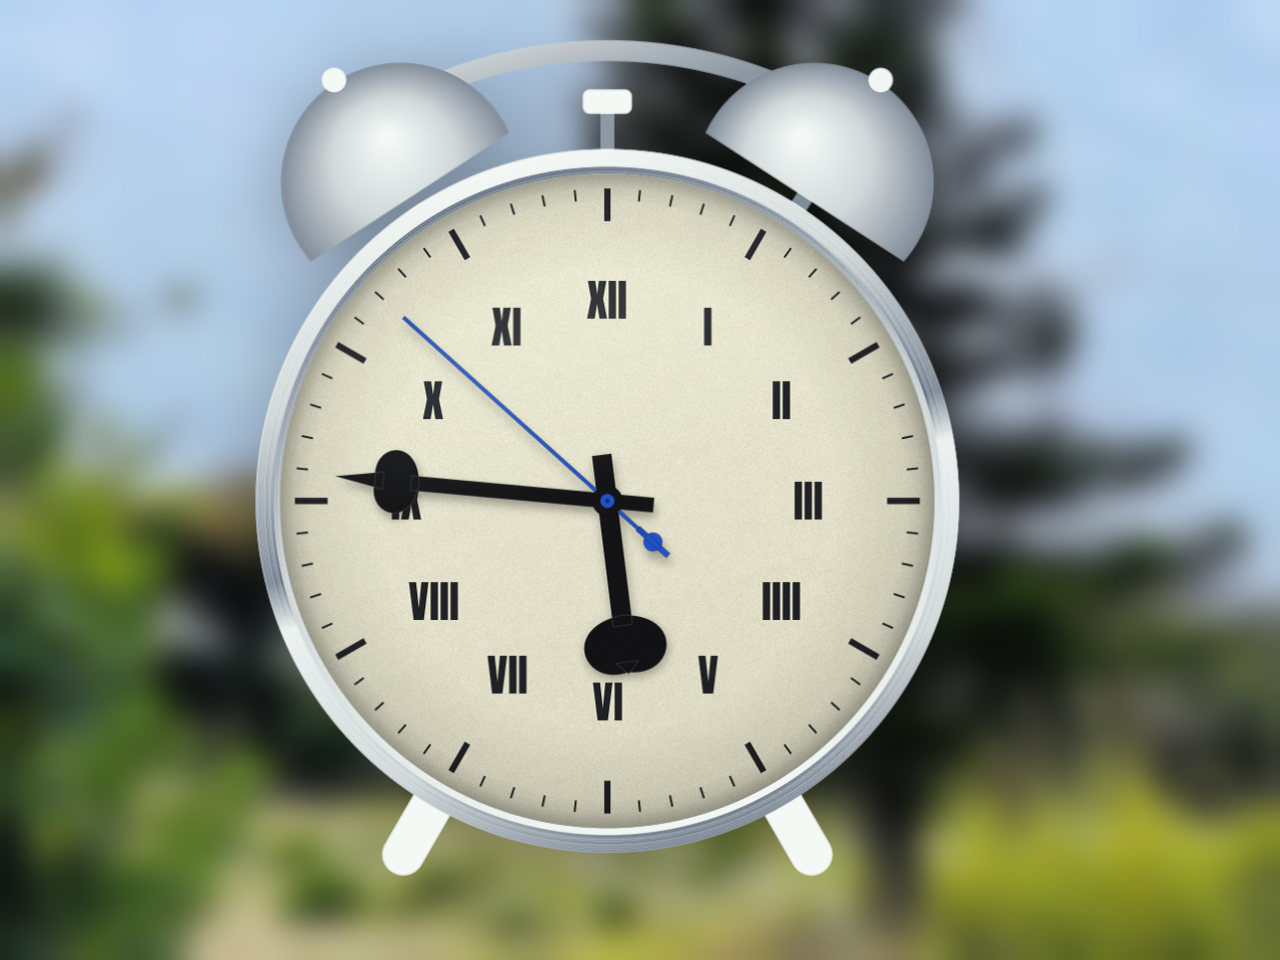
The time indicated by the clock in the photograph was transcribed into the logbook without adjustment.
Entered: 5:45:52
